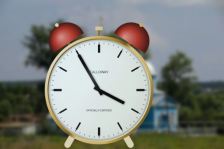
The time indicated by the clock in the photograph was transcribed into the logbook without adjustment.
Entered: 3:55
